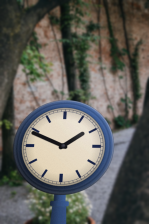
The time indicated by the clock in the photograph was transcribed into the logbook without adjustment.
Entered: 1:49
